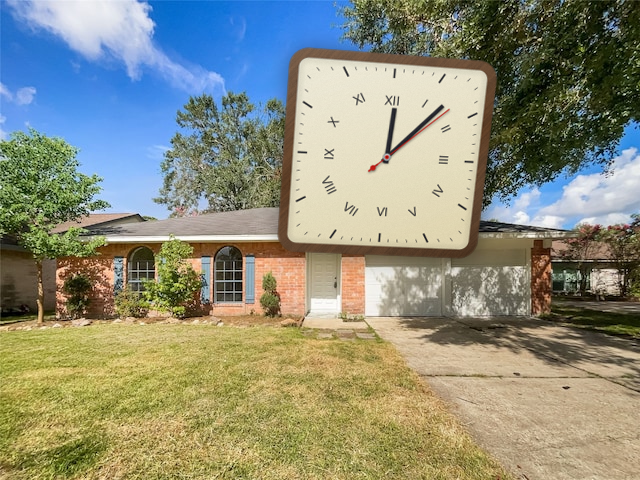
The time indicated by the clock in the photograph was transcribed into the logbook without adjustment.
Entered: 12:07:08
